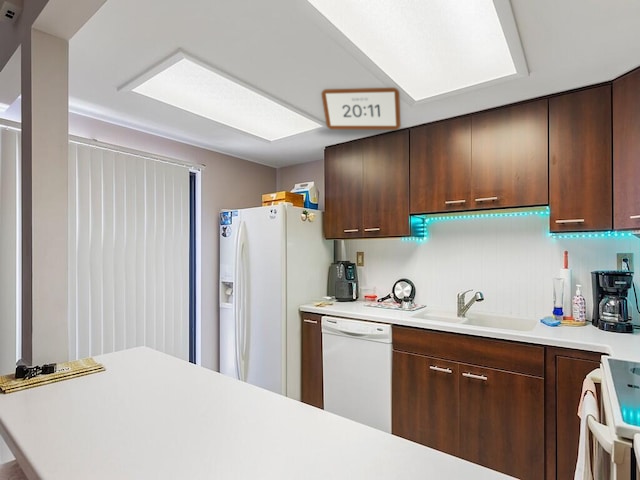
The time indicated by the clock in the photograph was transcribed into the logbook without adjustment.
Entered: 20:11
